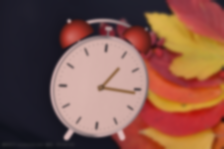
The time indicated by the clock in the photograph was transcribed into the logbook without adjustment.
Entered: 1:16
